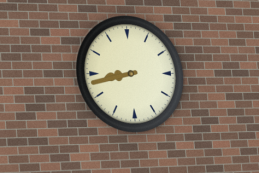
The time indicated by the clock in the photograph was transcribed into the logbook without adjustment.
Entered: 8:43
